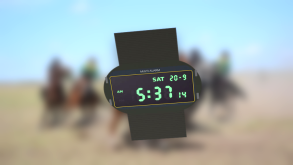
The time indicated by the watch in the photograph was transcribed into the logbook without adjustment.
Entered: 5:37:14
